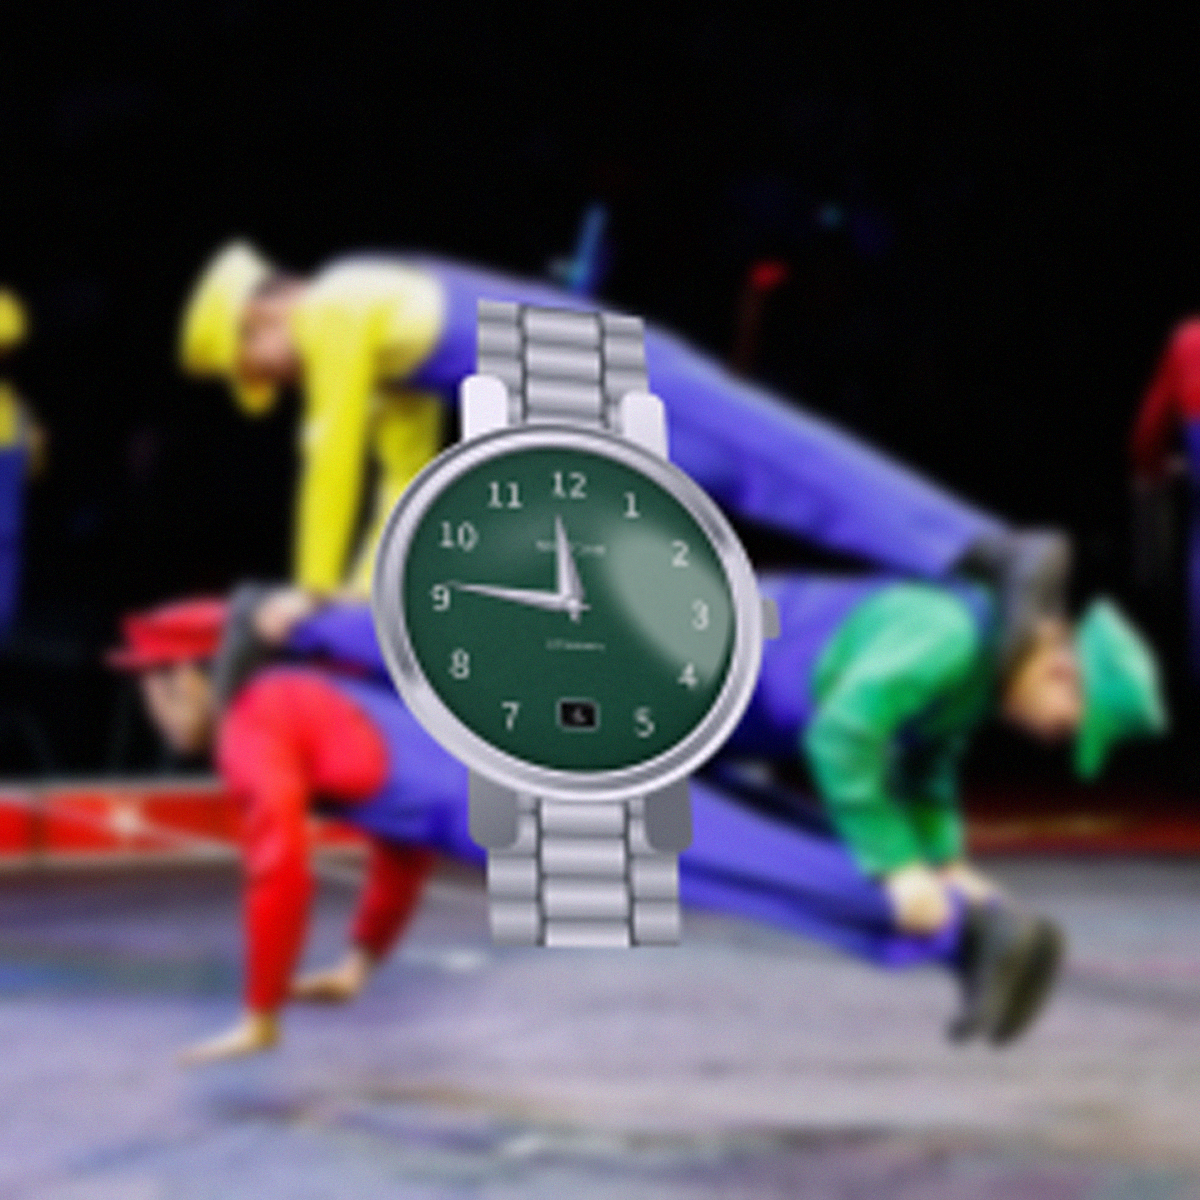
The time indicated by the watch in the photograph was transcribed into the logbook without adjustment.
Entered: 11:46
